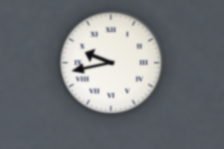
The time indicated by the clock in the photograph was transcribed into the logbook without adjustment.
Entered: 9:43
